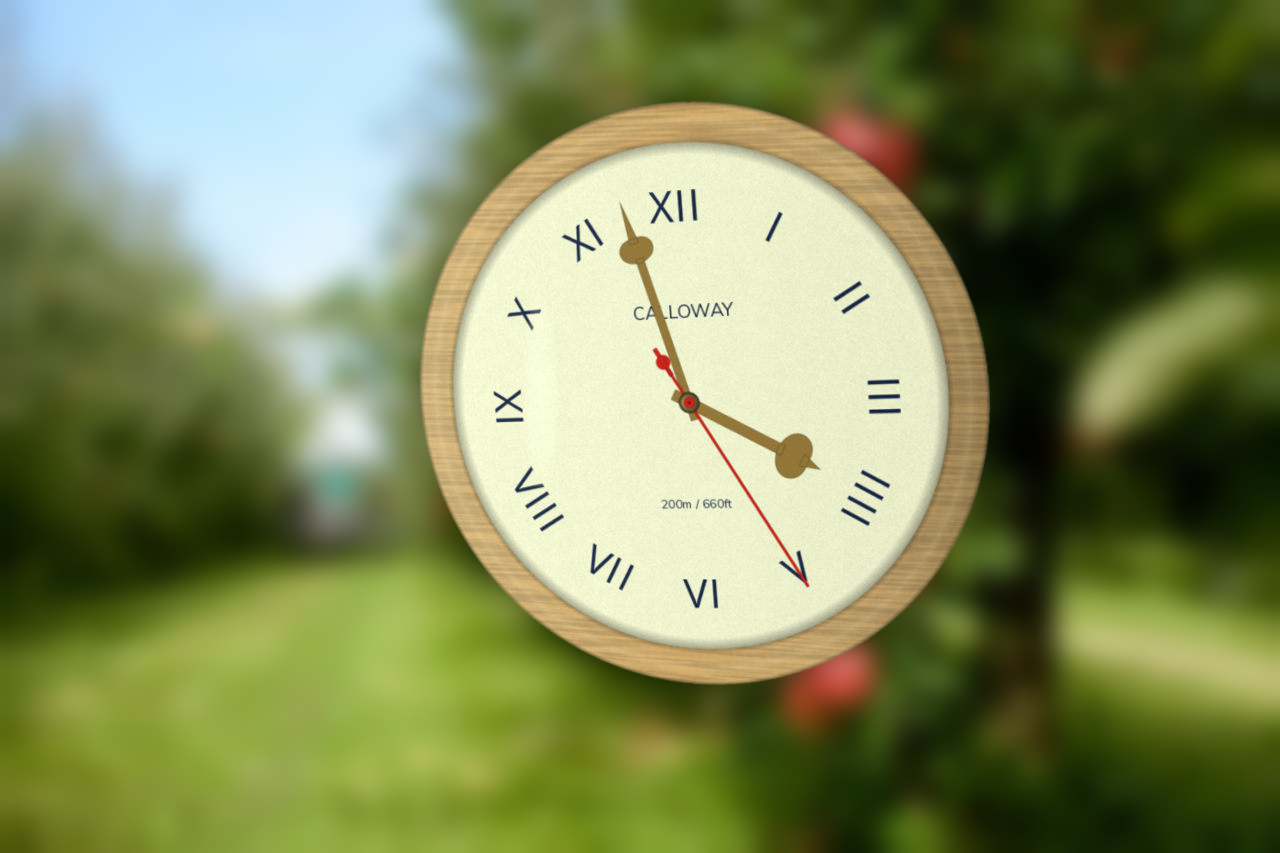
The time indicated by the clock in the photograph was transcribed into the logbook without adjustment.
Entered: 3:57:25
